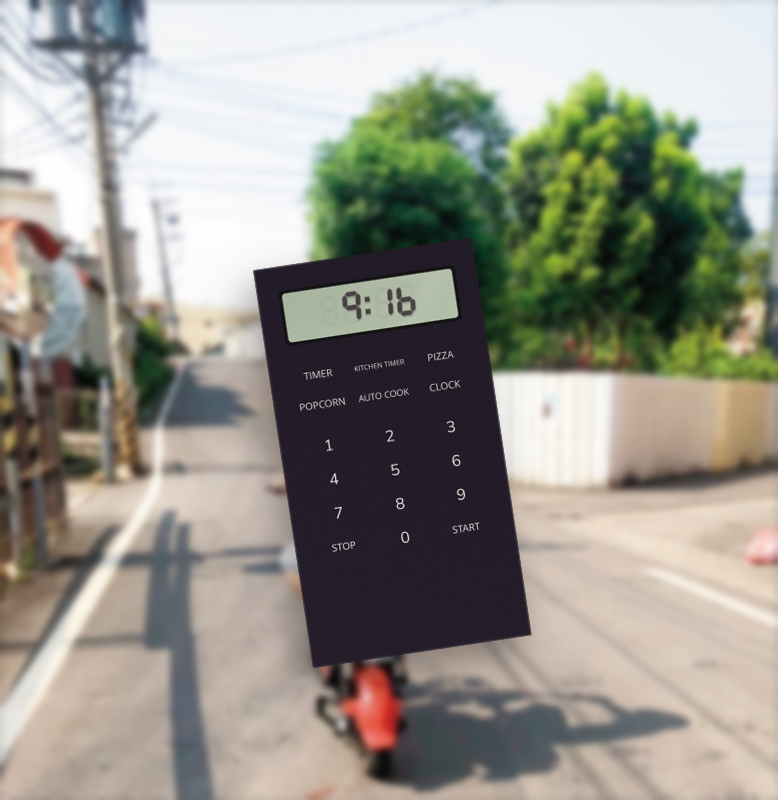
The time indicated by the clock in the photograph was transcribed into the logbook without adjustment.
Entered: 9:16
